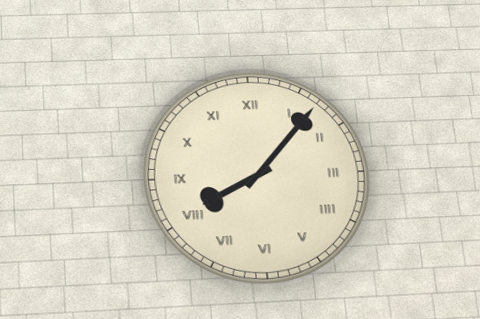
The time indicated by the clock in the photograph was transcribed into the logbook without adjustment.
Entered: 8:07
